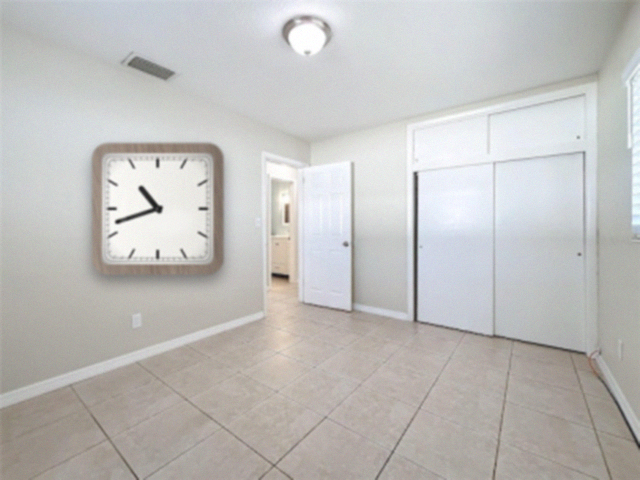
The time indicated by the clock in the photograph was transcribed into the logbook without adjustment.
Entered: 10:42
